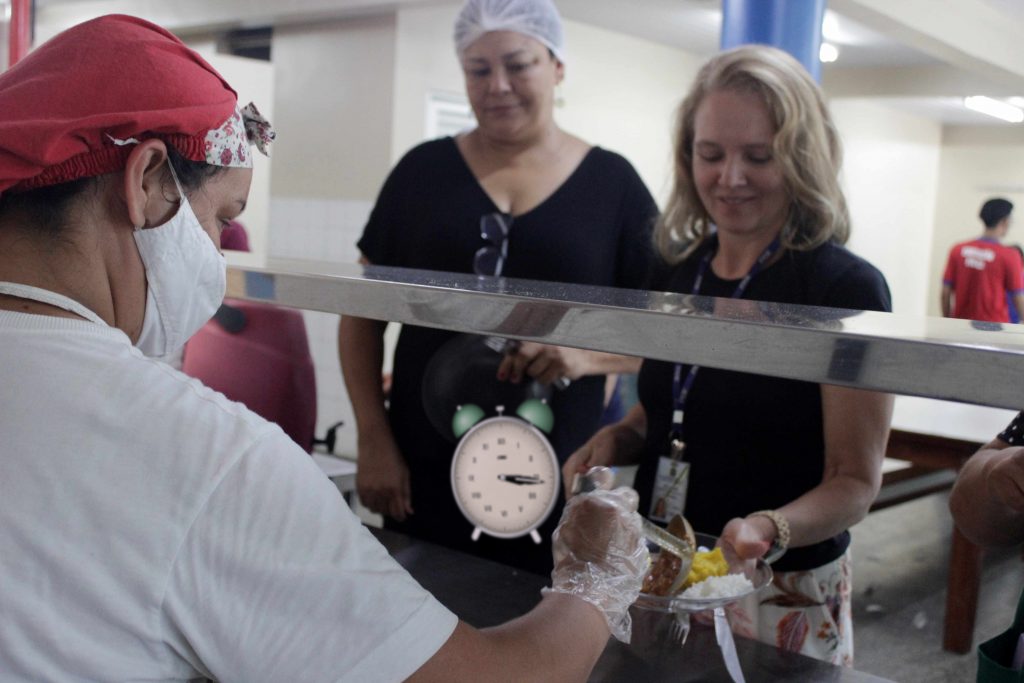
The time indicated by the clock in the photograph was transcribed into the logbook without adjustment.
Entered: 3:16
